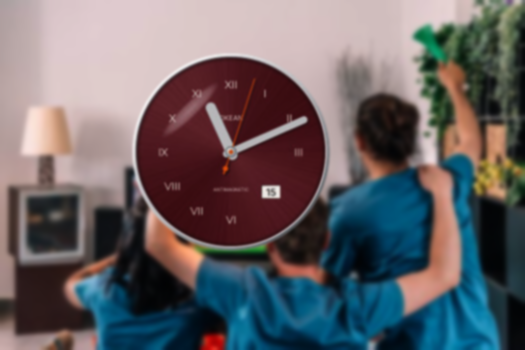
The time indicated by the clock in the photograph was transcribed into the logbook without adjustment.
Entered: 11:11:03
